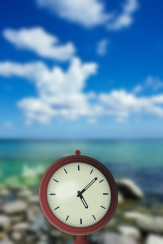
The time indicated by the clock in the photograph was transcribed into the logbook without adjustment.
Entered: 5:08
